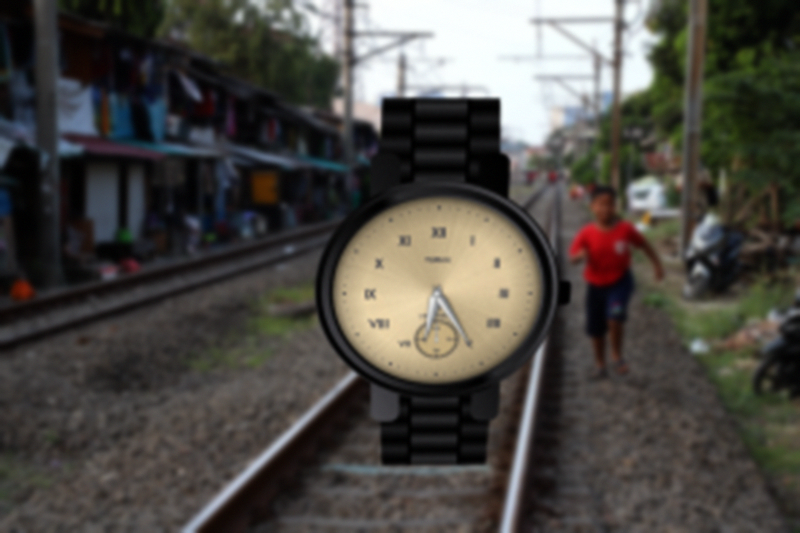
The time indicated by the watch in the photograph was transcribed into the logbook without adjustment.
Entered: 6:25
